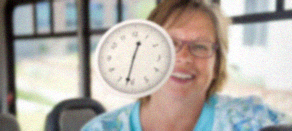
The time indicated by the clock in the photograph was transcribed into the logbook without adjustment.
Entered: 12:32
